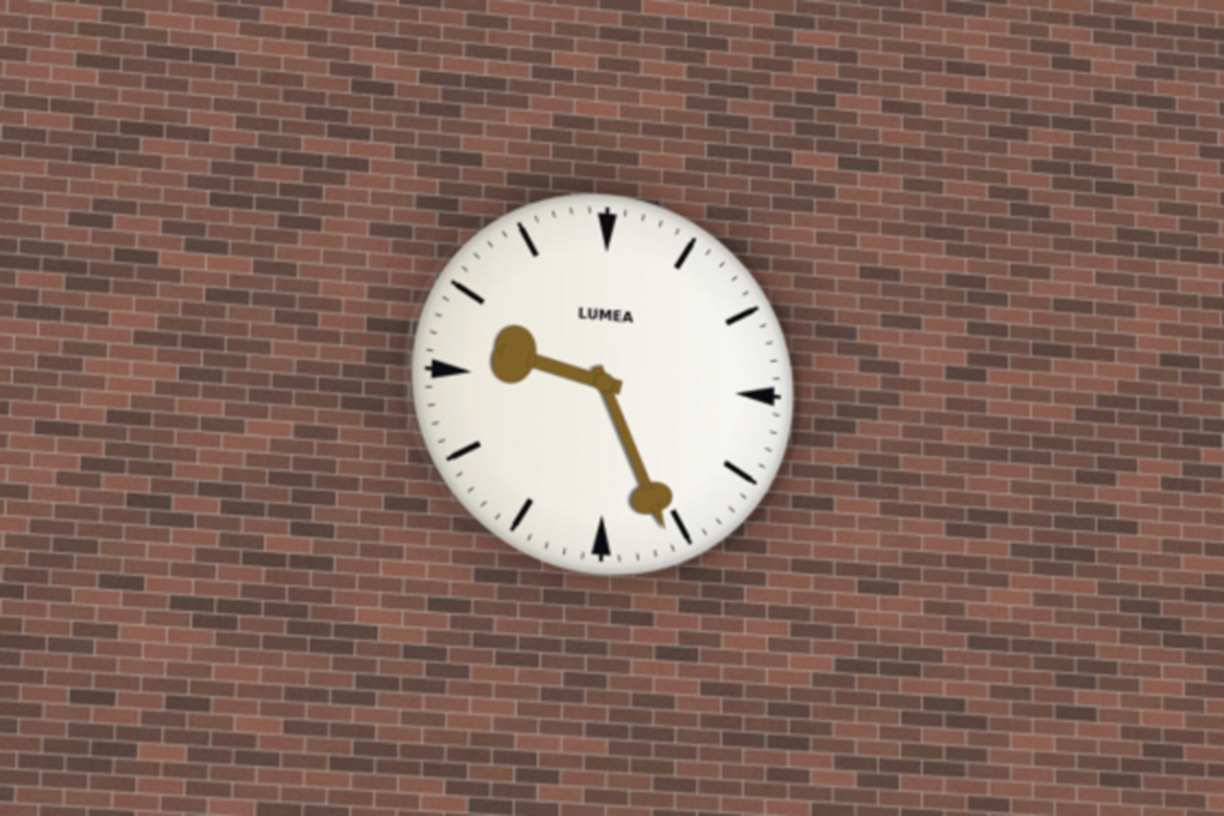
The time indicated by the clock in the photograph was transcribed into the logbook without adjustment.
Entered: 9:26
